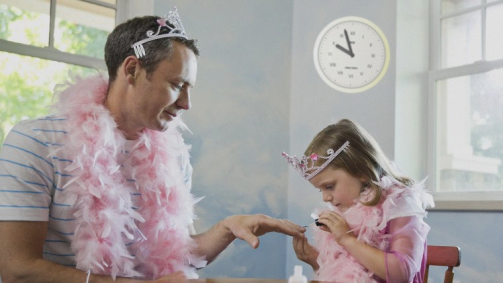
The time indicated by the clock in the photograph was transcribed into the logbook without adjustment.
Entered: 9:57
